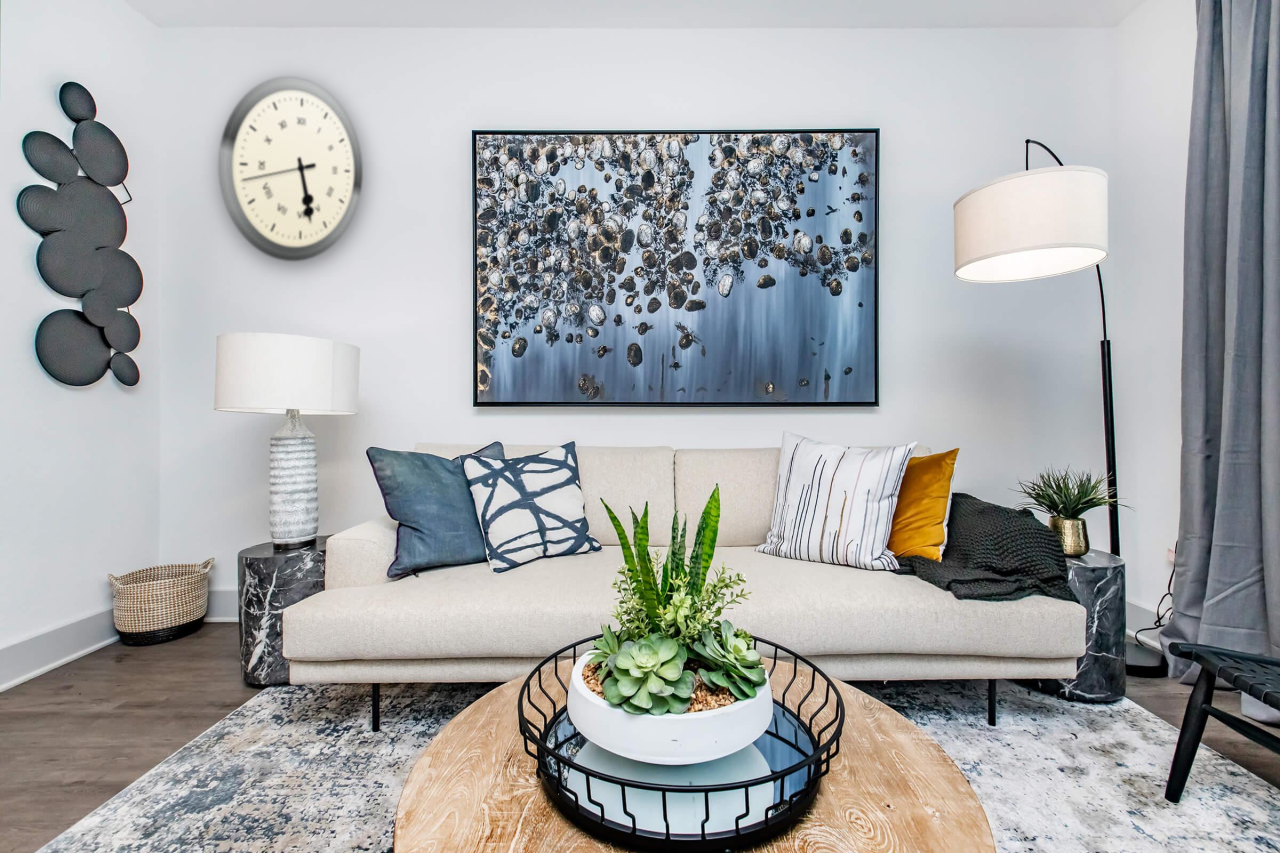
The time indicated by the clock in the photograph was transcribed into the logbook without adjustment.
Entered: 5:27:43
